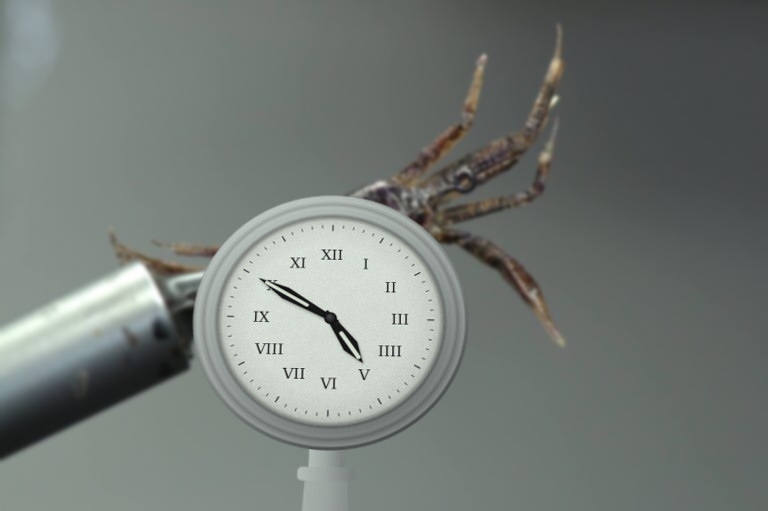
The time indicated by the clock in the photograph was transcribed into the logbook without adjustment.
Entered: 4:50
